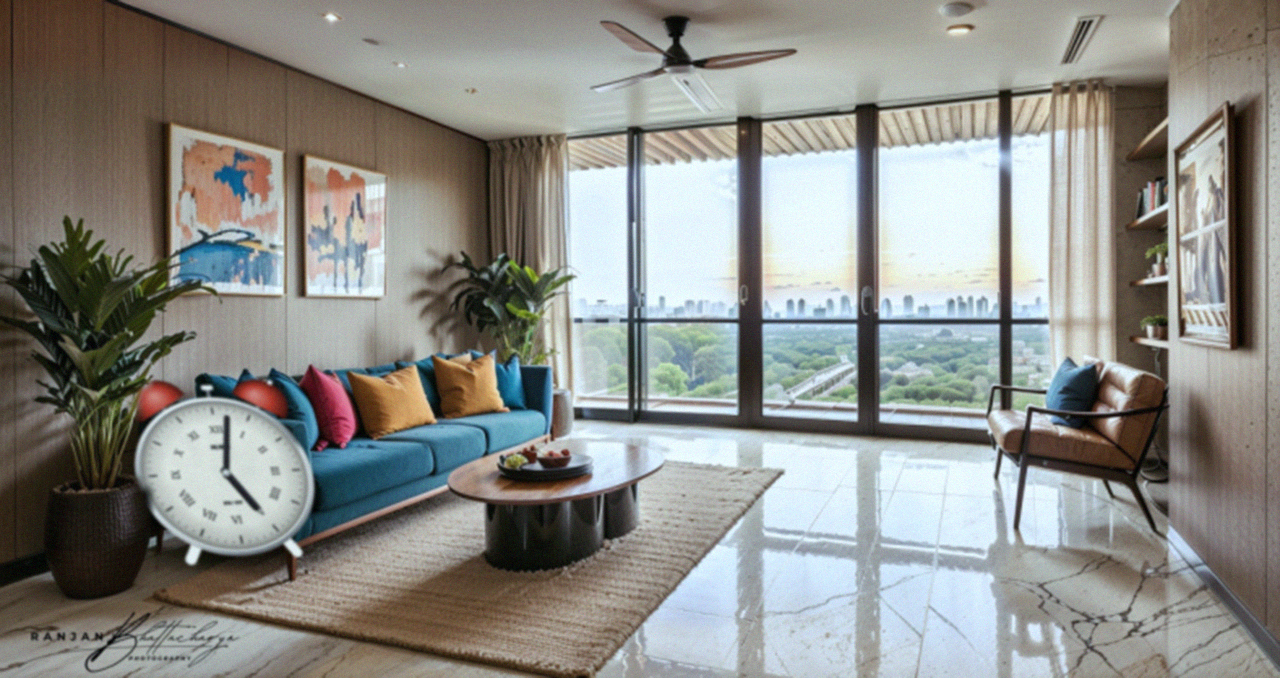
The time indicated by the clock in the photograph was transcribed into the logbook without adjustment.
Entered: 5:02
